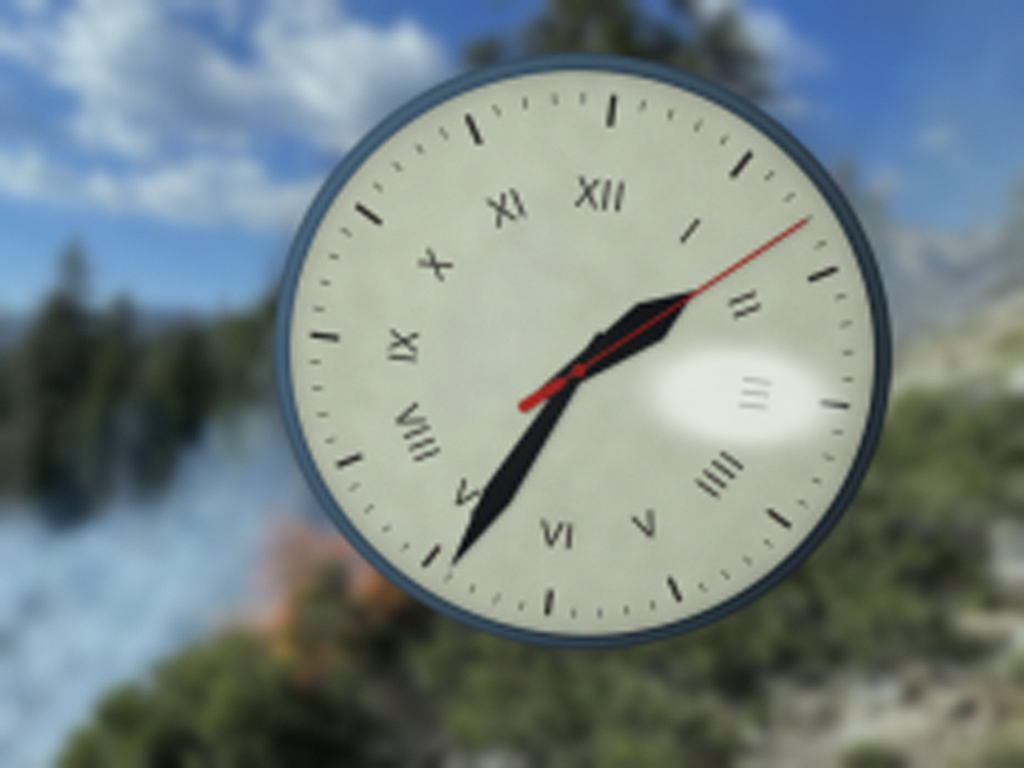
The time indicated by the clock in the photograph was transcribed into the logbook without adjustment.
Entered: 1:34:08
